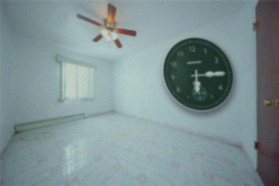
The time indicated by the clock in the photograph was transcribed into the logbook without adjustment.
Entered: 6:15
